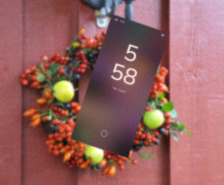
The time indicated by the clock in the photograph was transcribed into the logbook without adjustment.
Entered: 5:58
